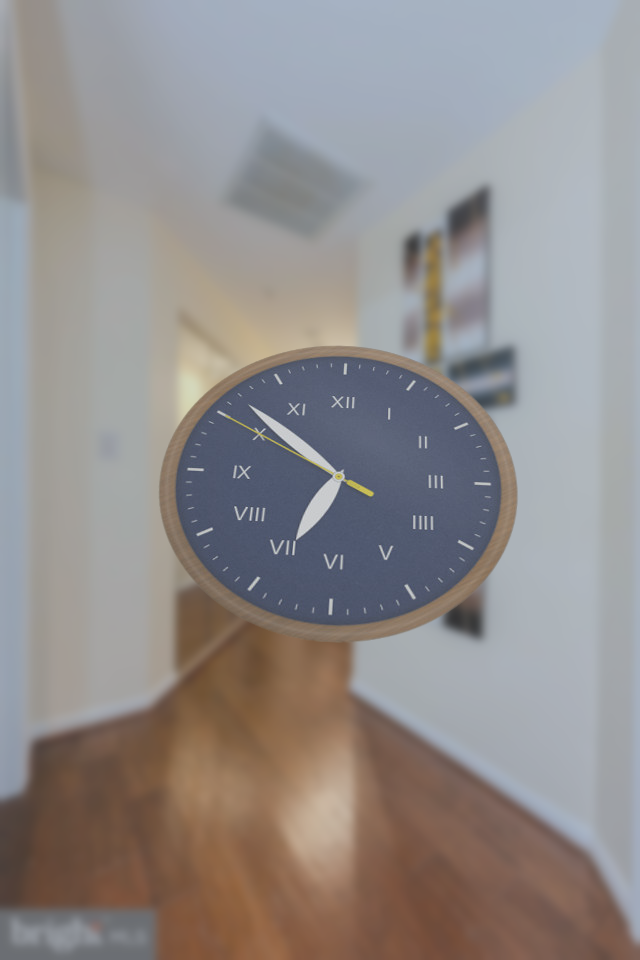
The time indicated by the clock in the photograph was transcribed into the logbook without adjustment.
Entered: 6:51:50
